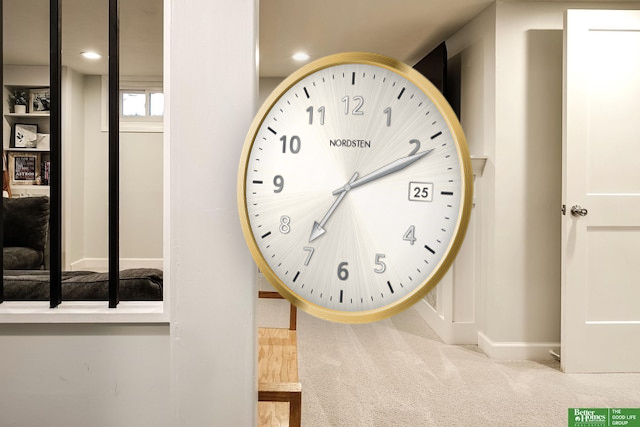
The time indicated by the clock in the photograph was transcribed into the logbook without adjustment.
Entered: 7:11
